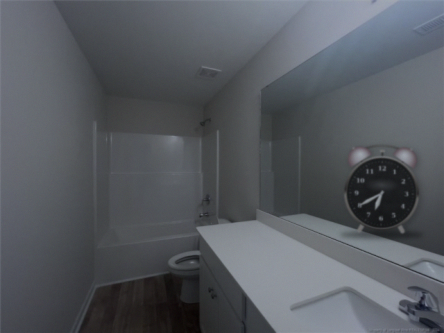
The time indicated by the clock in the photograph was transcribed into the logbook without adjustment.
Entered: 6:40
